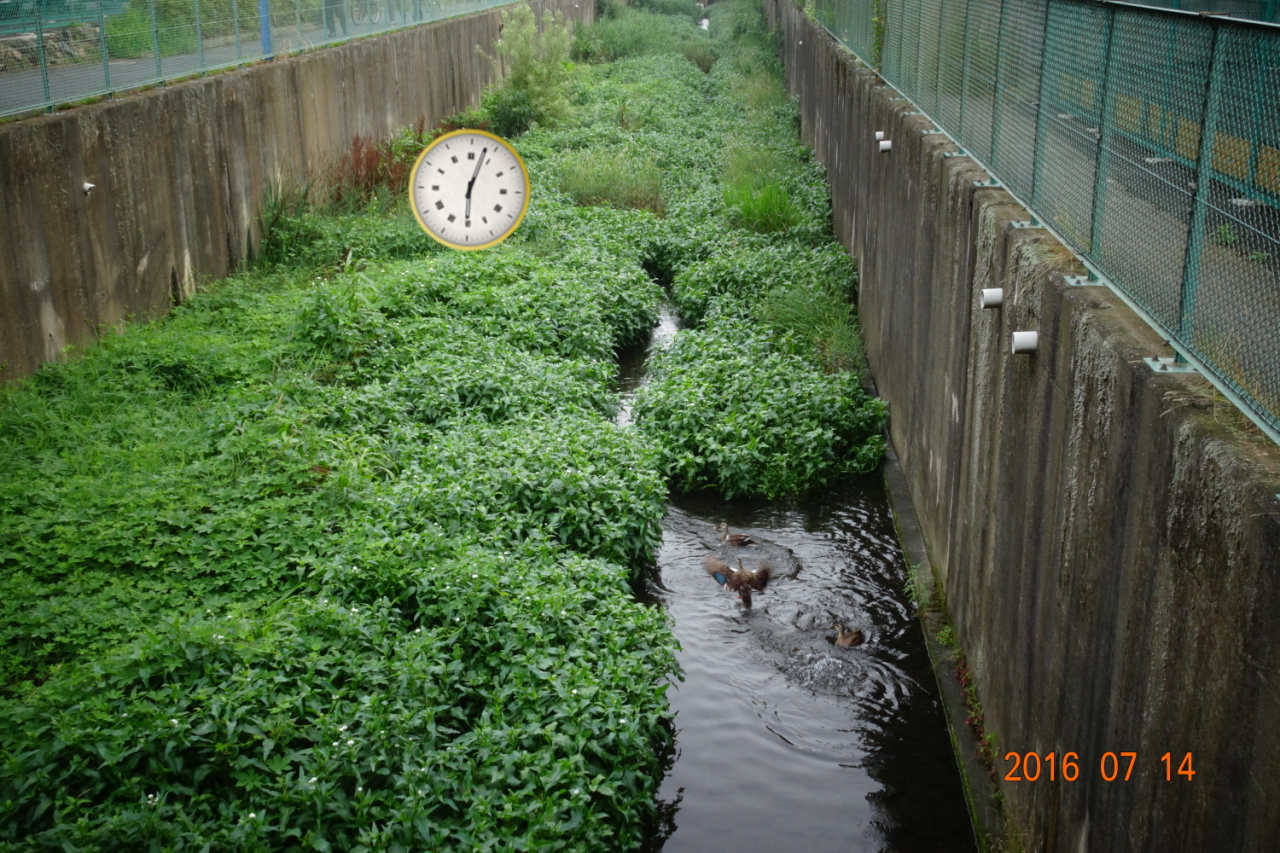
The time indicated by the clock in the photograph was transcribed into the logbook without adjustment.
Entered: 6:03
